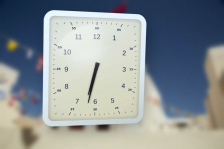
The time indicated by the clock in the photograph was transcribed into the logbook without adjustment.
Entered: 6:32
